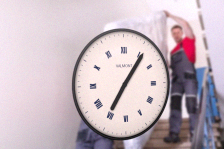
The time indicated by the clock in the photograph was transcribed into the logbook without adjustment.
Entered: 7:06
